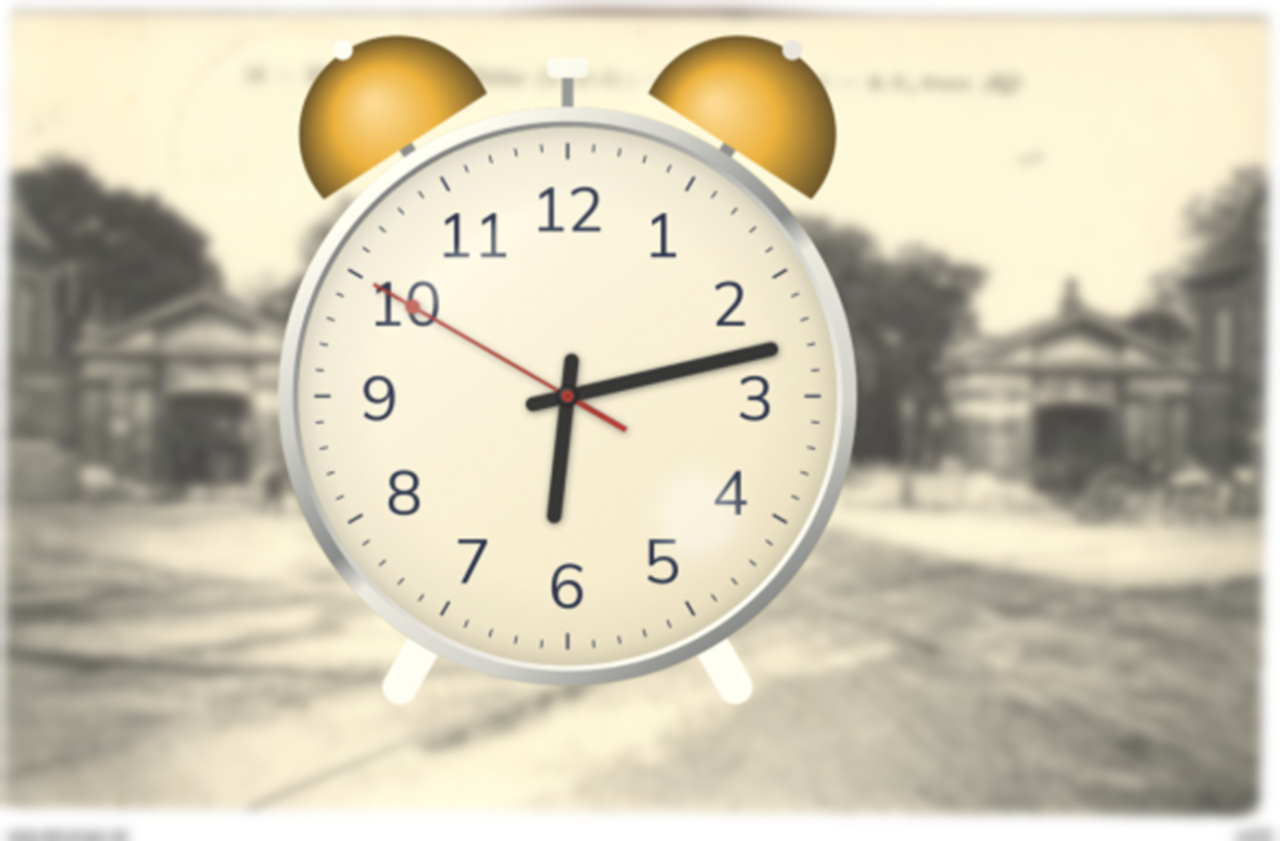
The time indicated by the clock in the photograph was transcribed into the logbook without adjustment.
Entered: 6:12:50
